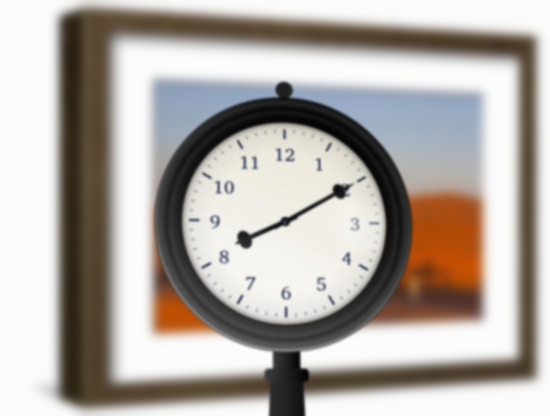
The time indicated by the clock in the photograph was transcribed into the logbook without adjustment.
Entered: 8:10
